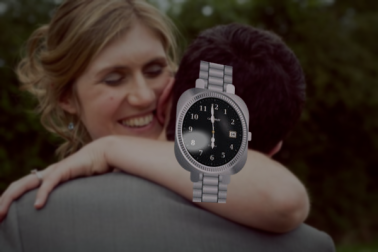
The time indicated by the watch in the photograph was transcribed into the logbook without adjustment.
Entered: 5:59
